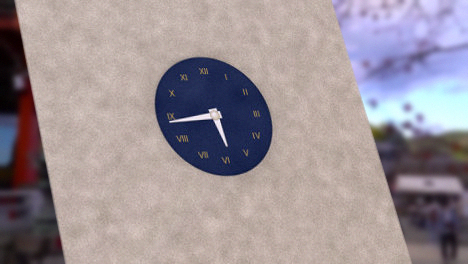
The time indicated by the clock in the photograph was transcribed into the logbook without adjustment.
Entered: 5:44
